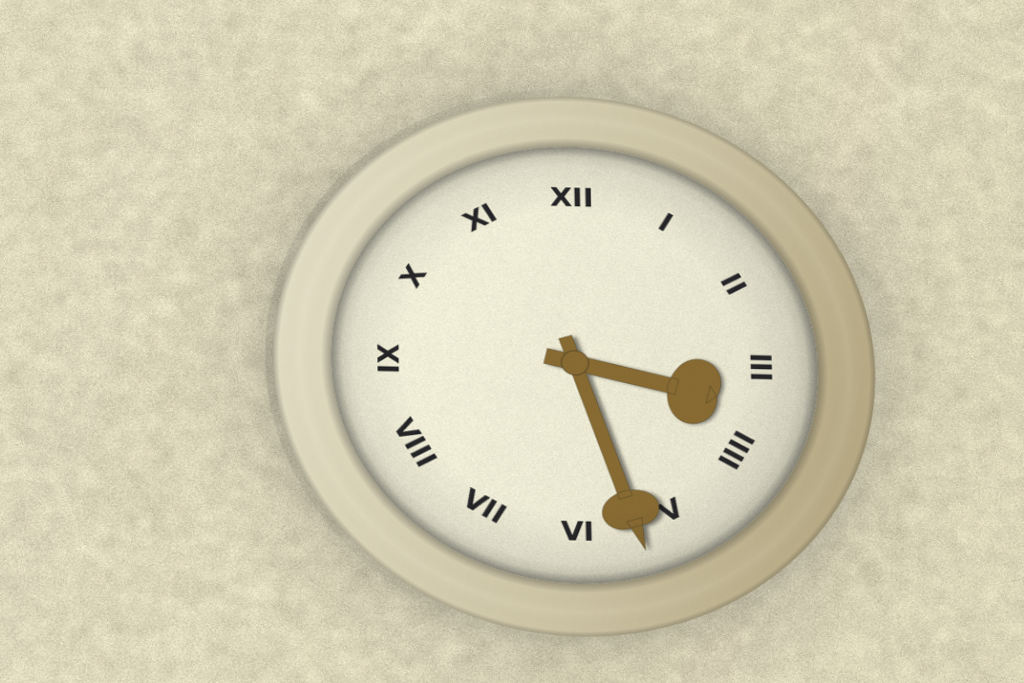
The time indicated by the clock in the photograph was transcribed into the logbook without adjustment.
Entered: 3:27
